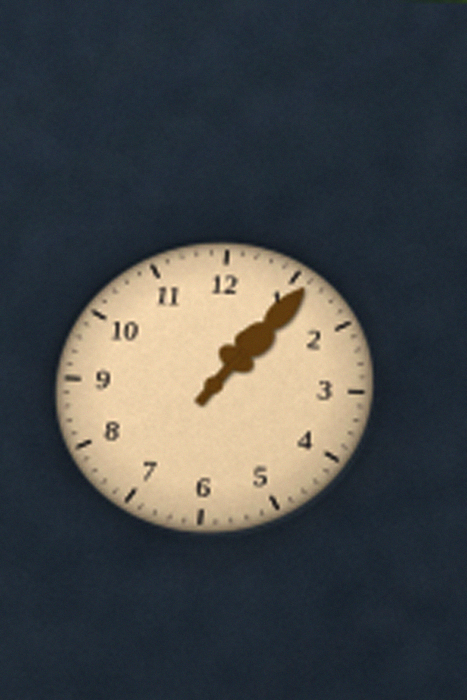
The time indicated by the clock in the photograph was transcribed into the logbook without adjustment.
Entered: 1:06
